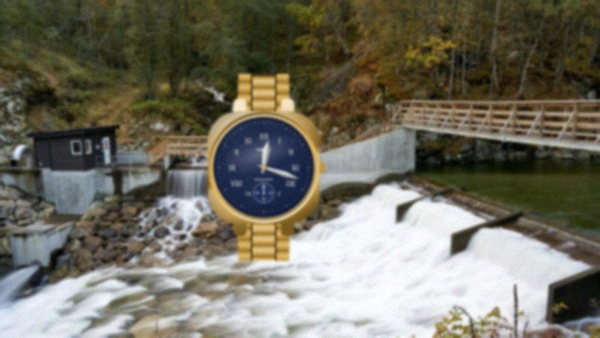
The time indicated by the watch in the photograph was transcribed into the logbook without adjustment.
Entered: 12:18
